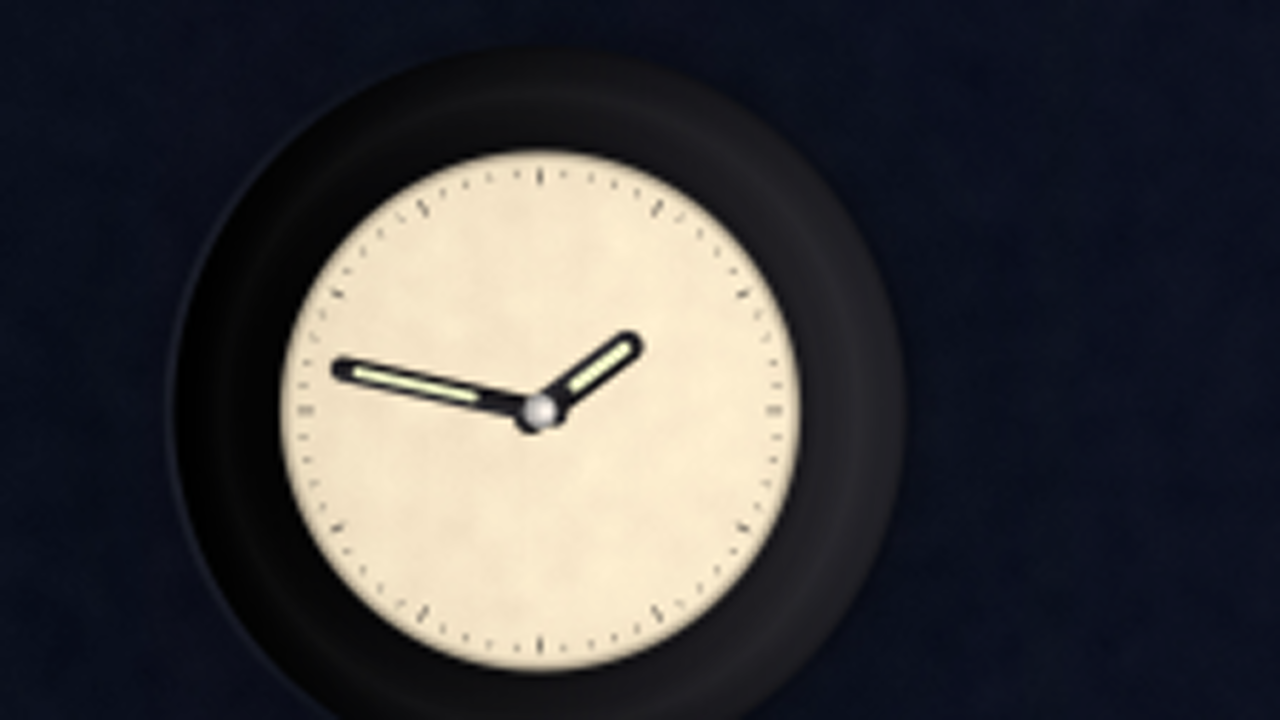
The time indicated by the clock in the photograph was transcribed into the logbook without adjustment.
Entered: 1:47
